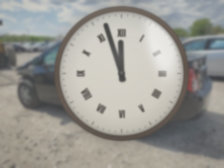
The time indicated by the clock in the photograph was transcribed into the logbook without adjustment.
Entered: 11:57
